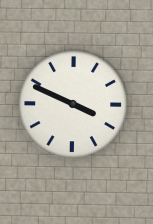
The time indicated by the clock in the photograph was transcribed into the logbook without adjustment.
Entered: 3:49
